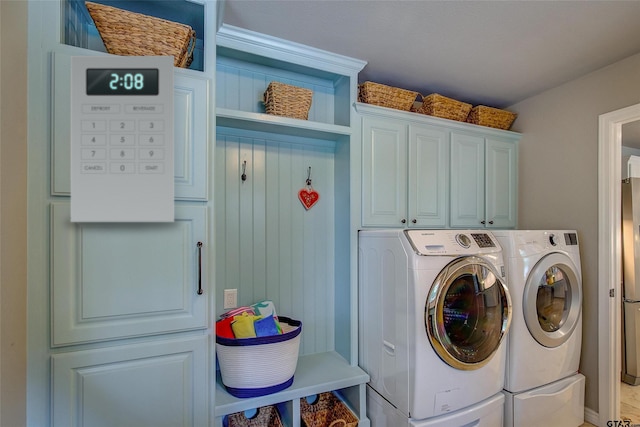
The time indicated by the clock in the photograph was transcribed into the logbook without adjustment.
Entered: 2:08
